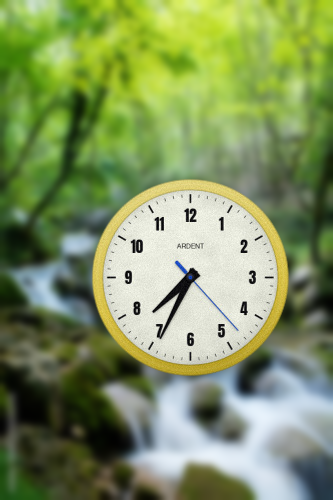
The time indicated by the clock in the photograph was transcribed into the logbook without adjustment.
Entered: 7:34:23
